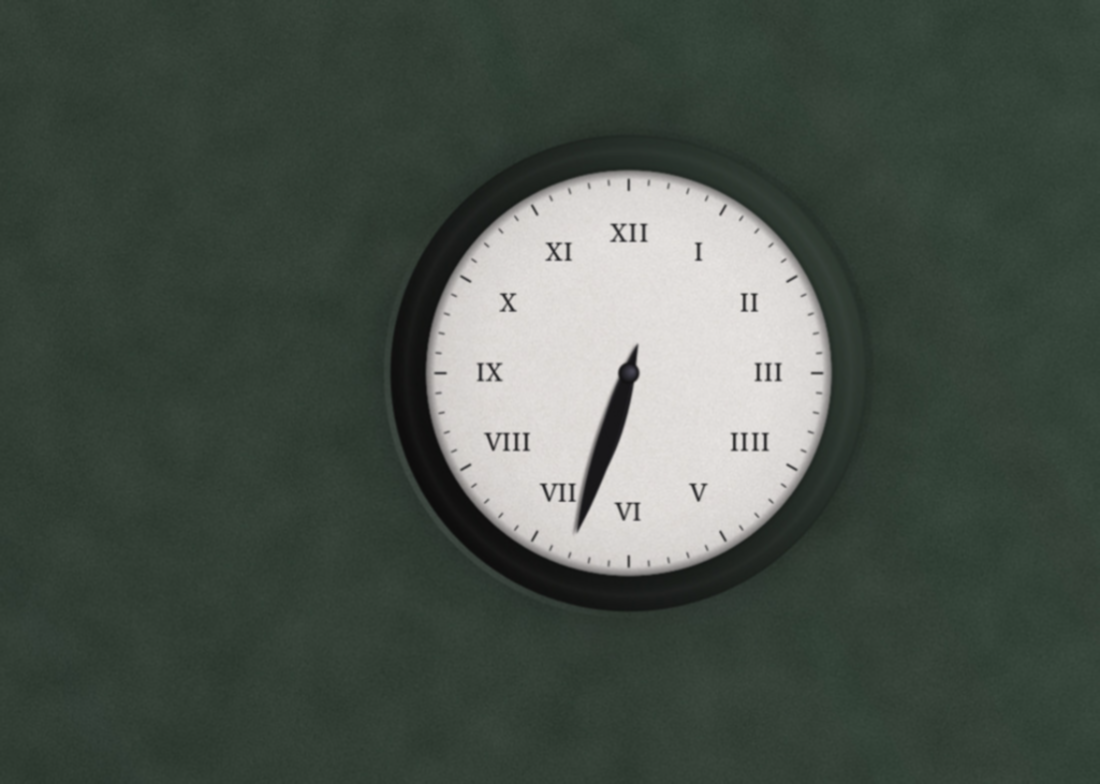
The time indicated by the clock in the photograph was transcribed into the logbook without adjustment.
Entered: 6:33
